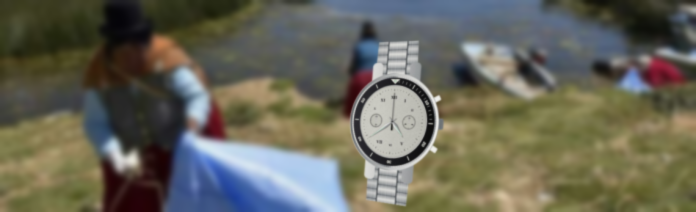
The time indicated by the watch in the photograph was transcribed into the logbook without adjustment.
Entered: 4:39
